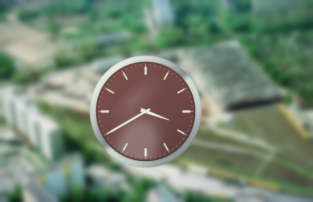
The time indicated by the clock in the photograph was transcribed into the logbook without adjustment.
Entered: 3:40
